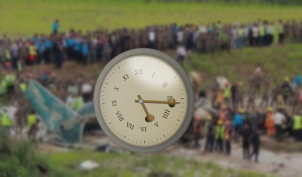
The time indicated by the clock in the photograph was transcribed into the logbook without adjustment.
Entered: 5:16
